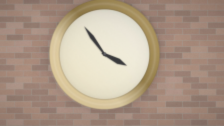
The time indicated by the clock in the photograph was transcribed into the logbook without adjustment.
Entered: 3:54
